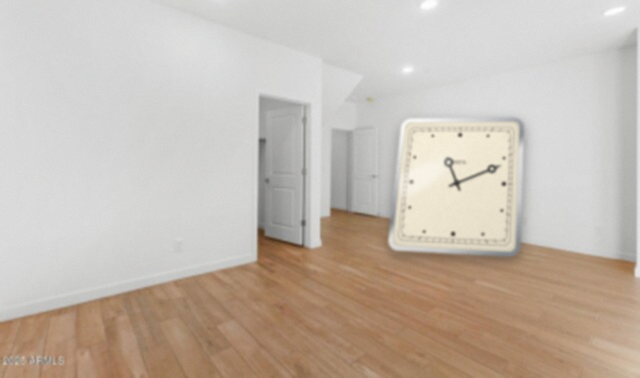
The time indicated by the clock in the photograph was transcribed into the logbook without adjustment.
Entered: 11:11
